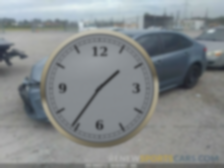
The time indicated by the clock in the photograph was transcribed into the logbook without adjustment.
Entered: 1:36
